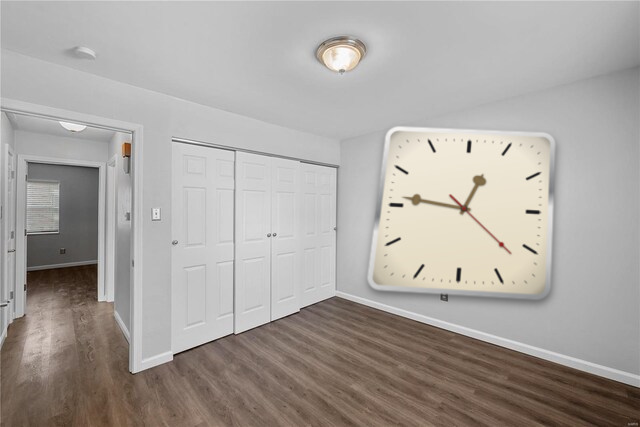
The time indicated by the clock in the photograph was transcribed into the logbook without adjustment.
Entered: 12:46:22
